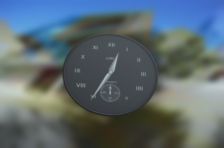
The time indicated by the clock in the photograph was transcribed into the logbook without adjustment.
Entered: 12:35
